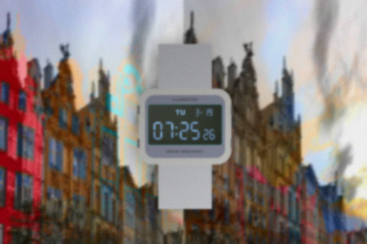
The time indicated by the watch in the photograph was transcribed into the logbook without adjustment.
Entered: 7:25
